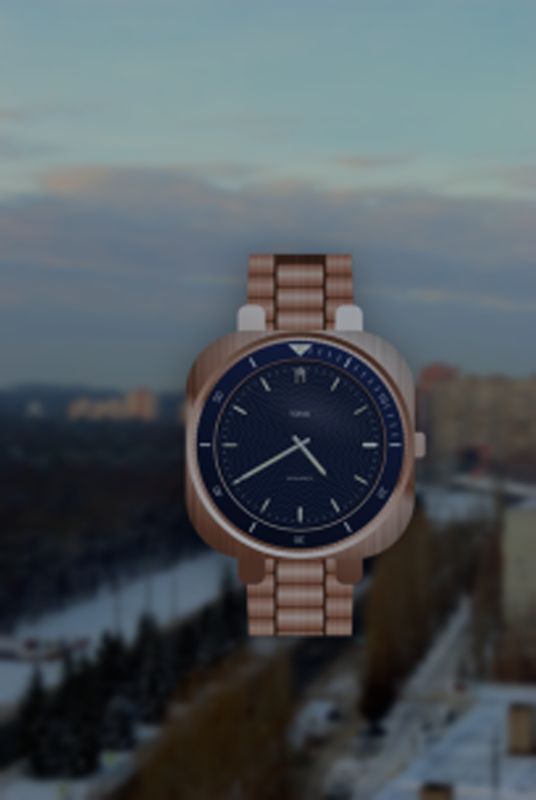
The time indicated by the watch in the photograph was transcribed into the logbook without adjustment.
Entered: 4:40
